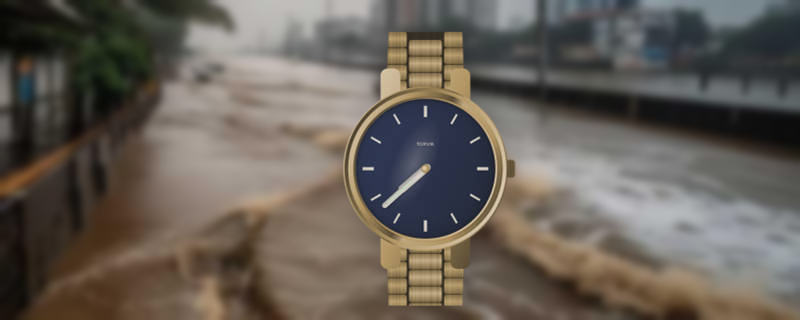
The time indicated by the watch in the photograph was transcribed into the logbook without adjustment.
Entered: 7:38
